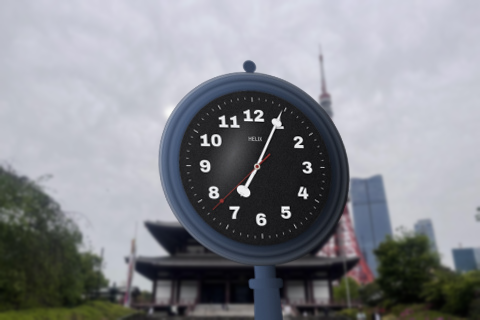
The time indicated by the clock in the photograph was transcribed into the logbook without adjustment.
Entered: 7:04:38
